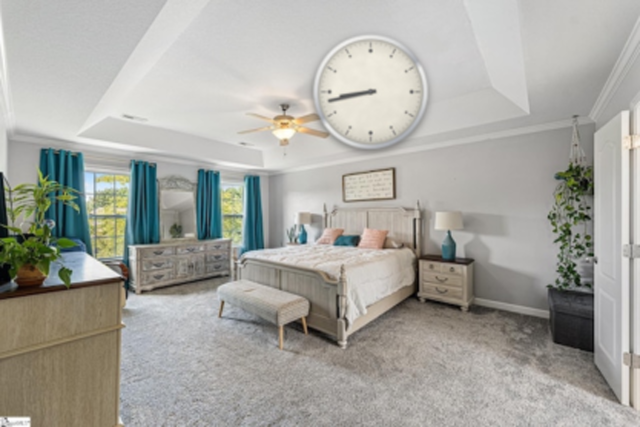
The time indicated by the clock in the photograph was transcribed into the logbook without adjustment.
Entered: 8:43
